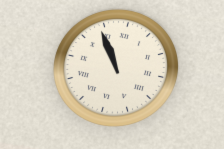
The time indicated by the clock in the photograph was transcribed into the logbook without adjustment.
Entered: 10:54
